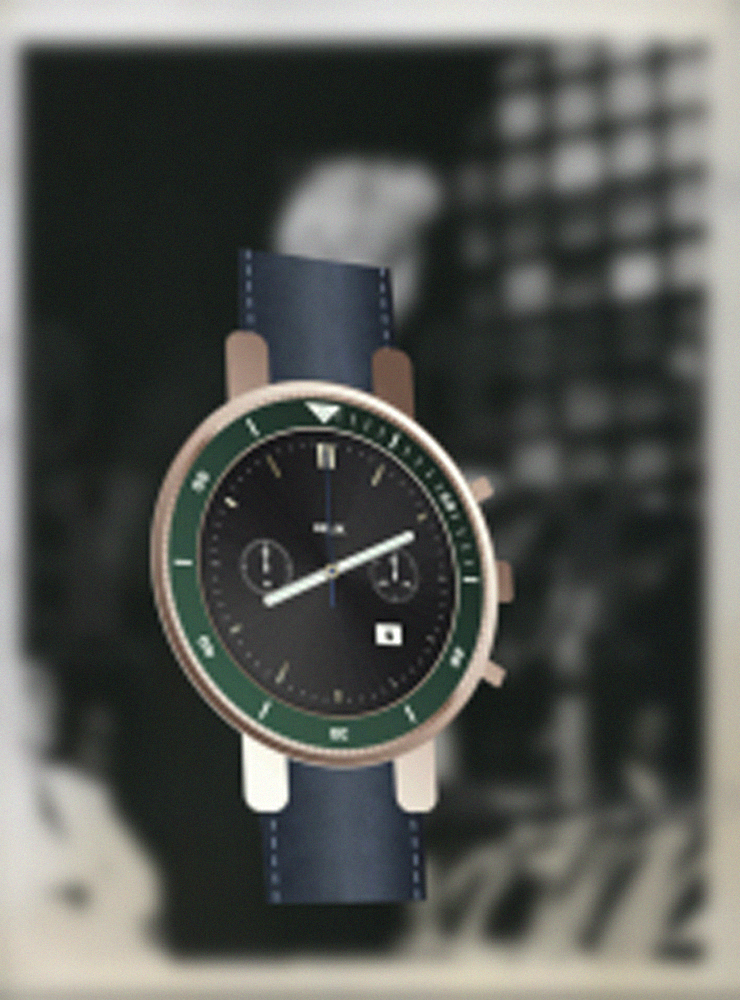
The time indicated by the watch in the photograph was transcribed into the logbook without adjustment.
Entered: 8:11
